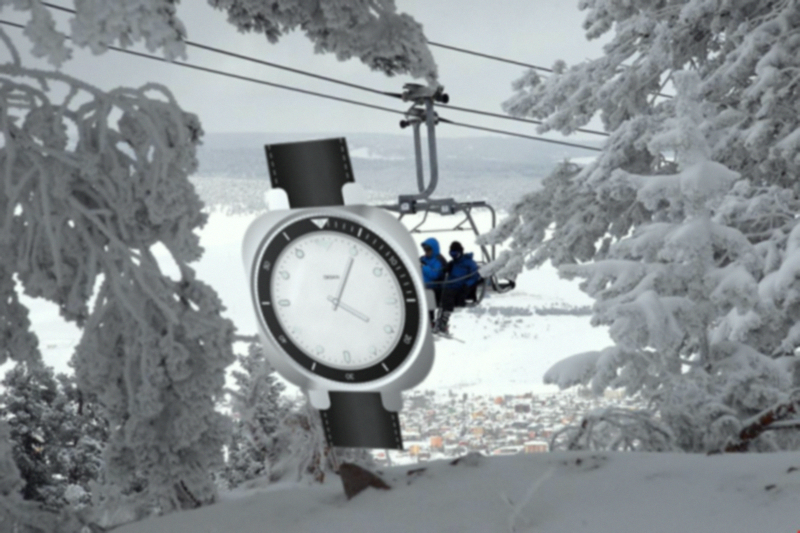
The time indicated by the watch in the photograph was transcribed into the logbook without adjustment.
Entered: 4:05
